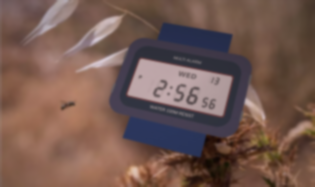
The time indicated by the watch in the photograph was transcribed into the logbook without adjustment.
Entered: 2:56
